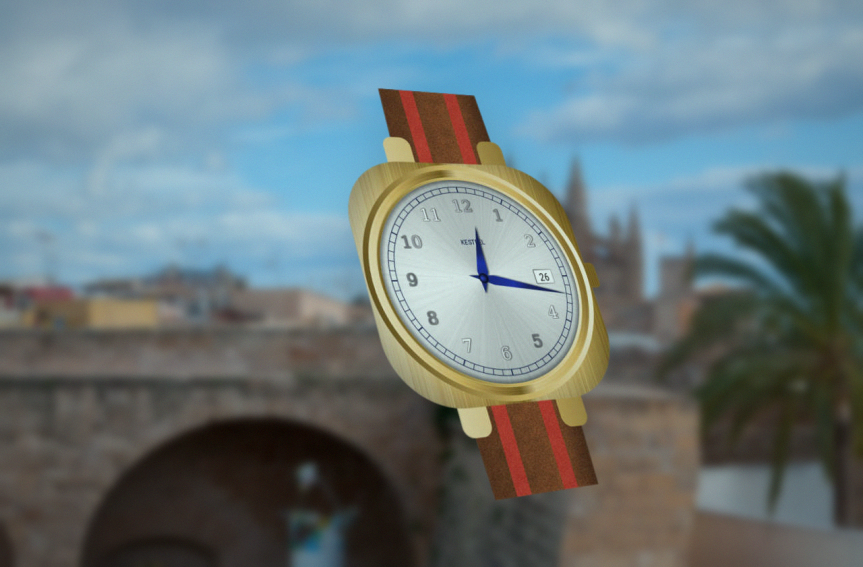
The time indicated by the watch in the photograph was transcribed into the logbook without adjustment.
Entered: 12:17
